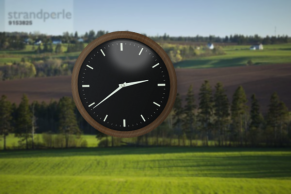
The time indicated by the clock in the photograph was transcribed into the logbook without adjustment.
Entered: 2:39
